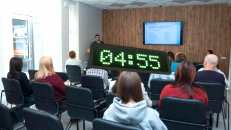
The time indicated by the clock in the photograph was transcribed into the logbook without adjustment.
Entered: 4:55
